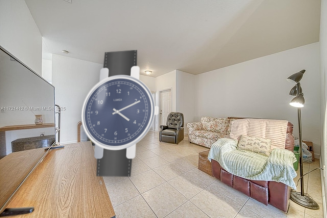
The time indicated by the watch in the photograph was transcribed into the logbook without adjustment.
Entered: 4:11
